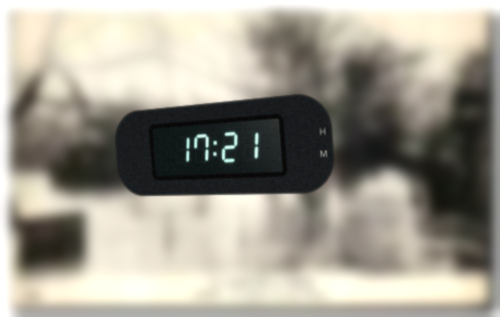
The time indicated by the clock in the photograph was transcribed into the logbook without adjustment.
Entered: 17:21
